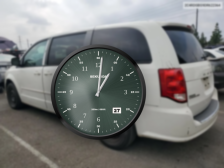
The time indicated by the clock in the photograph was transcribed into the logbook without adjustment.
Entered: 1:01
